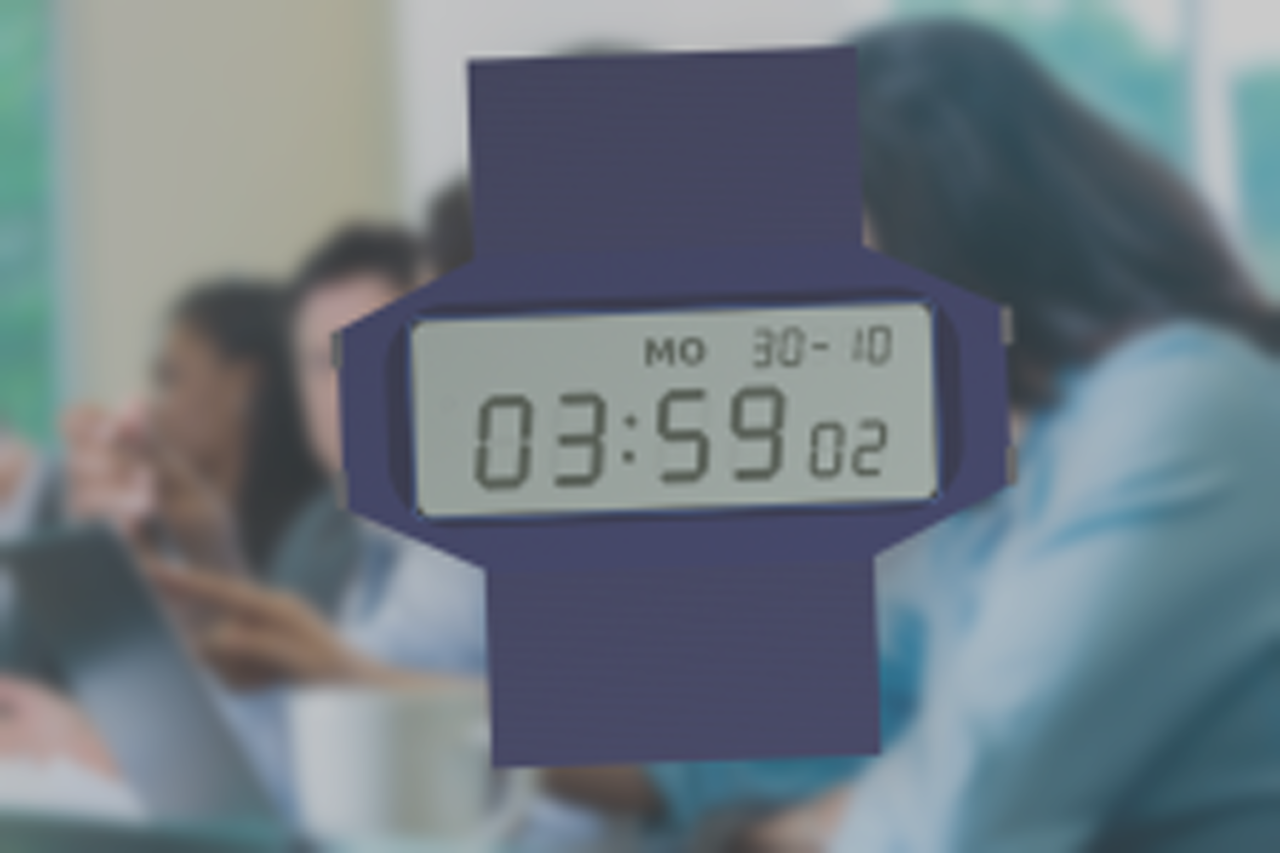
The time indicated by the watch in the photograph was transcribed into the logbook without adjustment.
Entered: 3:59:02
